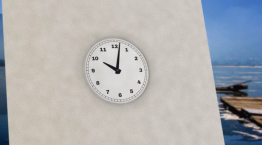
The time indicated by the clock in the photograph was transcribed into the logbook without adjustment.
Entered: 10:02
